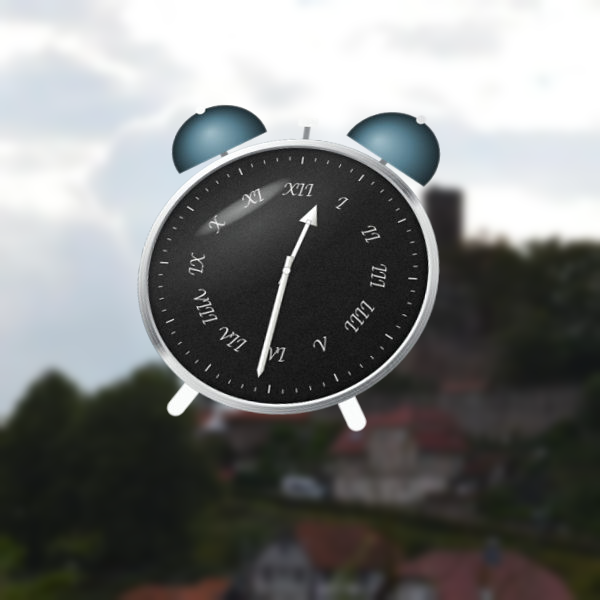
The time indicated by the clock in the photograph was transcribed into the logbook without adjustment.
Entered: 12:31
